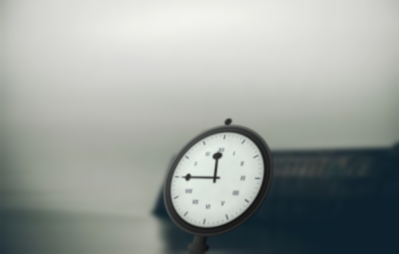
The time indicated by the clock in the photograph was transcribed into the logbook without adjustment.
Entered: 11:45
